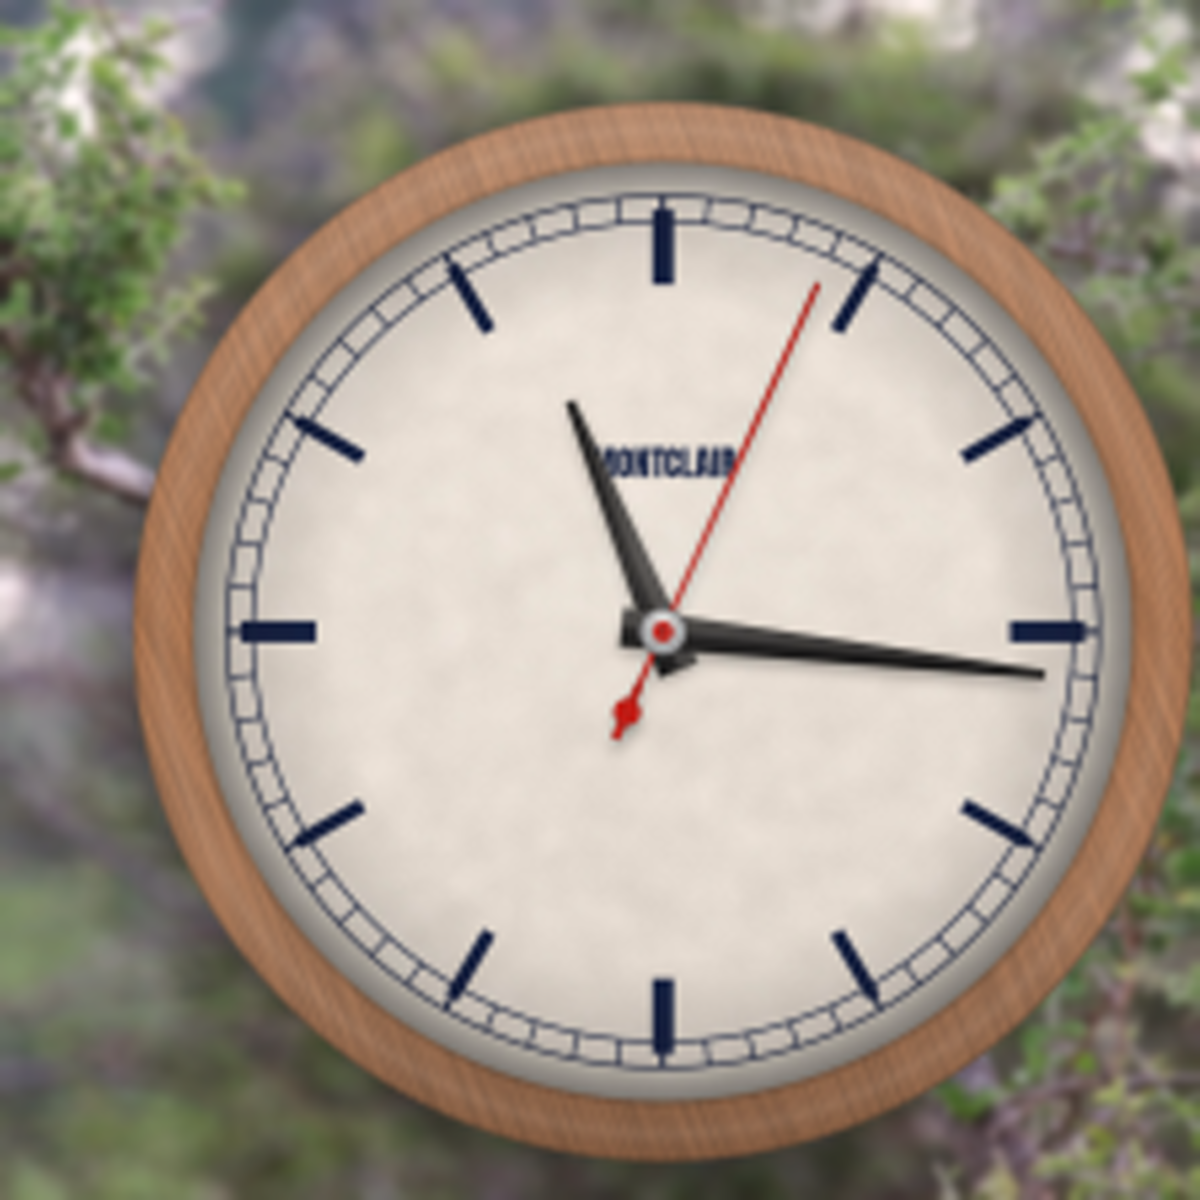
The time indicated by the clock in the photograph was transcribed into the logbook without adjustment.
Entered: 11:16:04
